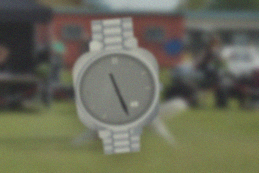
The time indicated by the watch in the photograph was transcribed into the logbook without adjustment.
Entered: 11:27
